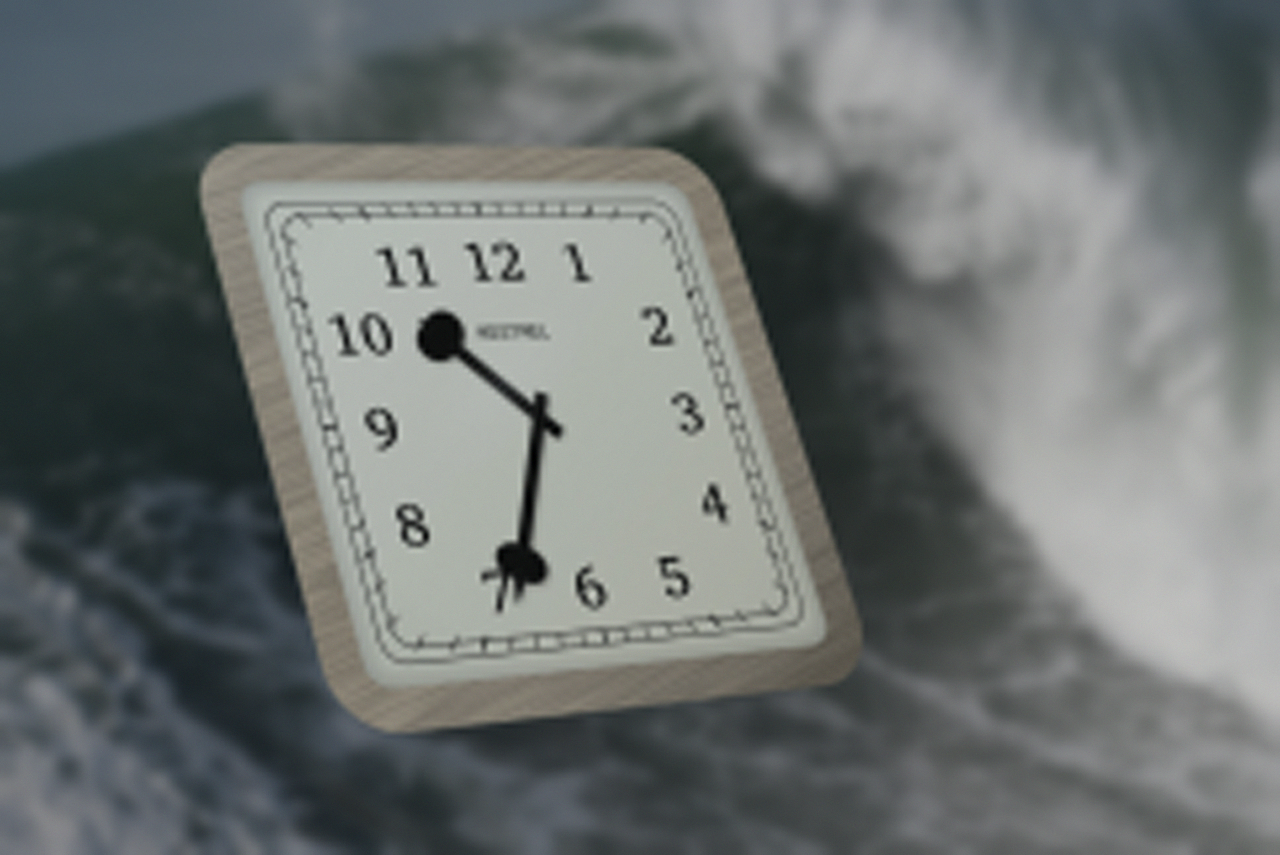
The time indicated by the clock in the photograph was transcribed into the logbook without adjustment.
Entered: 10:34
